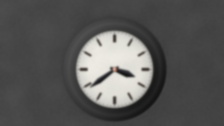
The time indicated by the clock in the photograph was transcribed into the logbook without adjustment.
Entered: 3:39
